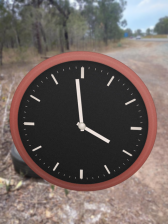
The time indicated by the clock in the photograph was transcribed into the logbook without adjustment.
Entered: 3:59
